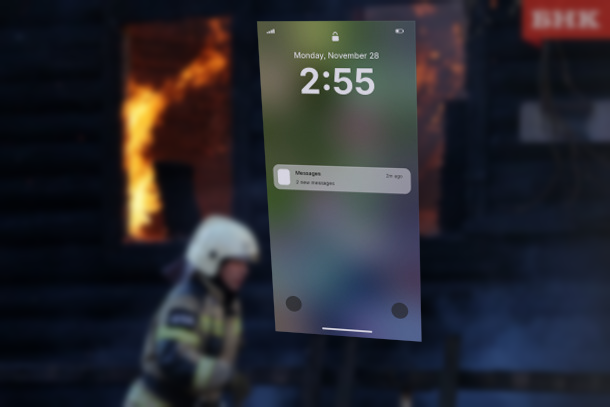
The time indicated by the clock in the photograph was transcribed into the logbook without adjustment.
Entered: 2:55
